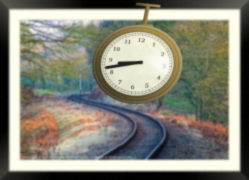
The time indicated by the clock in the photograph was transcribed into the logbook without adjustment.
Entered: 8:42
